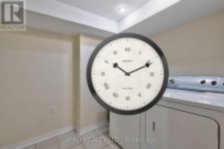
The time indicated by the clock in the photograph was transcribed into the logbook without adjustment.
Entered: 10:11
